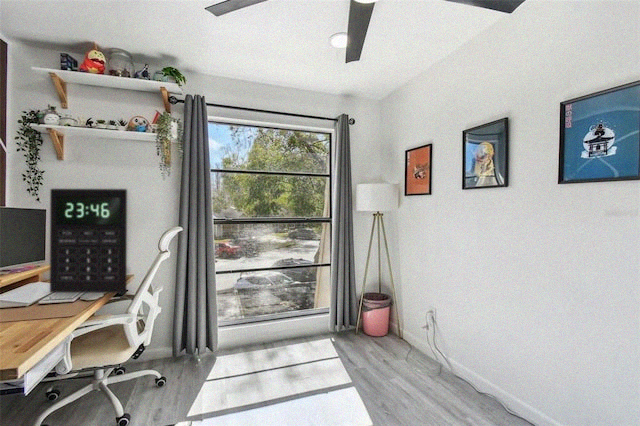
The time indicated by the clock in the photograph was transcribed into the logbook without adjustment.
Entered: 23:46
